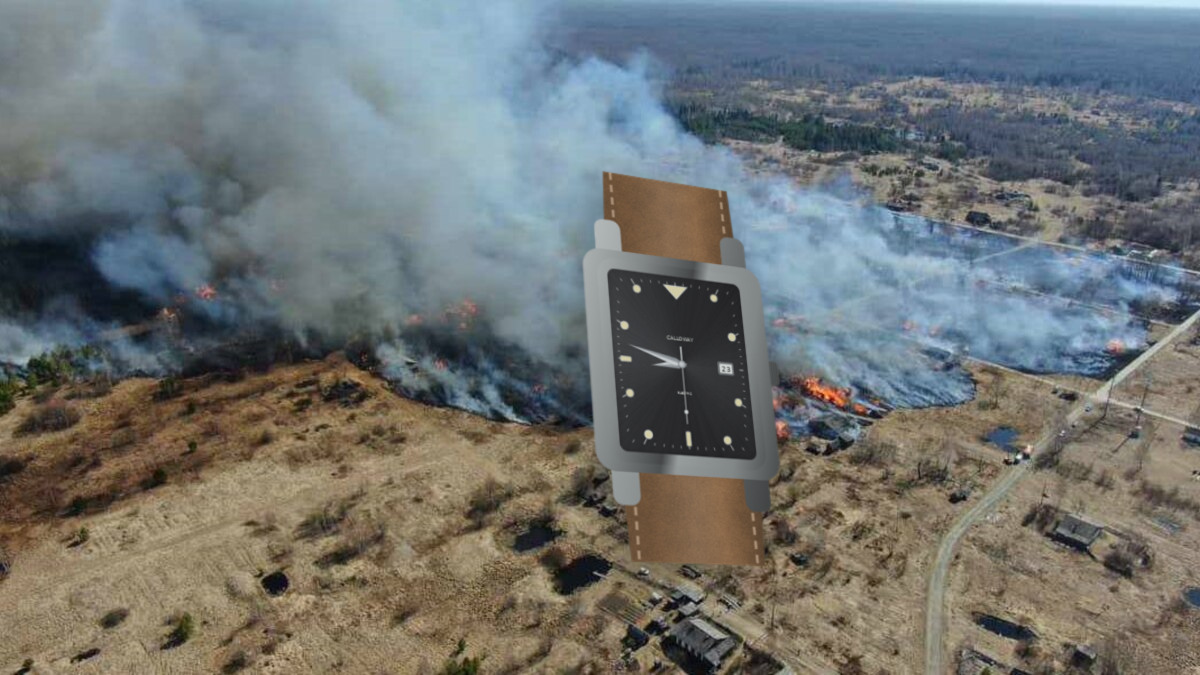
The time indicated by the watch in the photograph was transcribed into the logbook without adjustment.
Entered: 8:47:30
